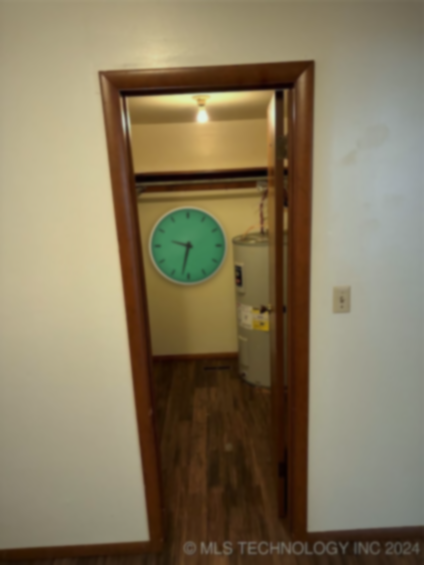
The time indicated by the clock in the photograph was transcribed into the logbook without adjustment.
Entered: 9:32
